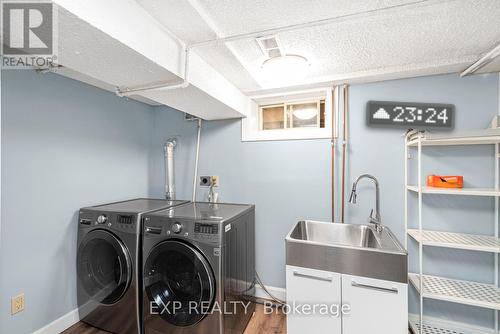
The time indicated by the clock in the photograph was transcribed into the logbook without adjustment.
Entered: 23:24
